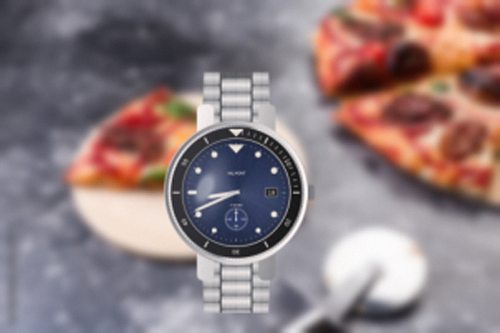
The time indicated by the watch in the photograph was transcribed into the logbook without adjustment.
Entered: 8:41
